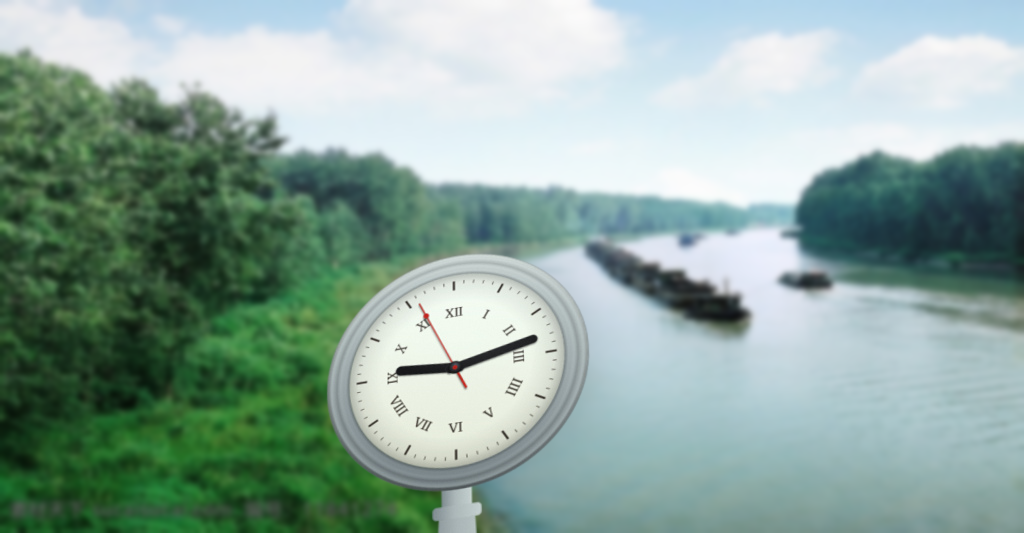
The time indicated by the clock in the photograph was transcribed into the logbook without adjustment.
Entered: 9:12:56
